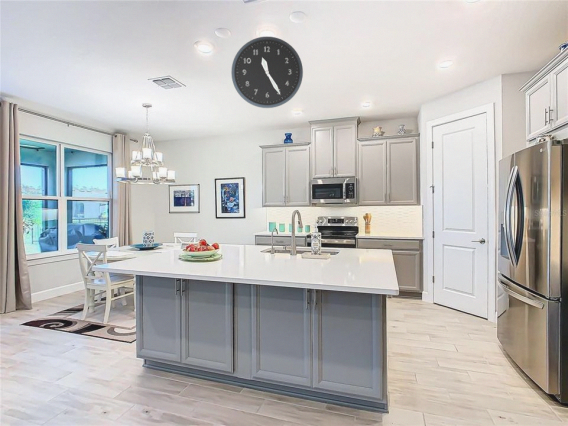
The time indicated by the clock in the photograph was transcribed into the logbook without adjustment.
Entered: 11:25
